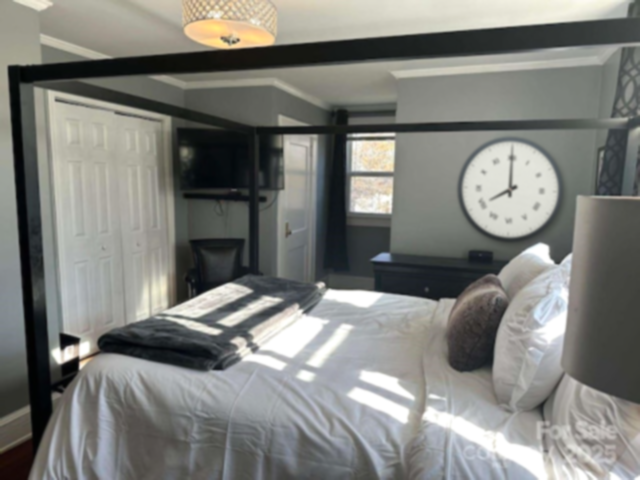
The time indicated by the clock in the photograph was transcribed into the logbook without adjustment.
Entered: 8:00
